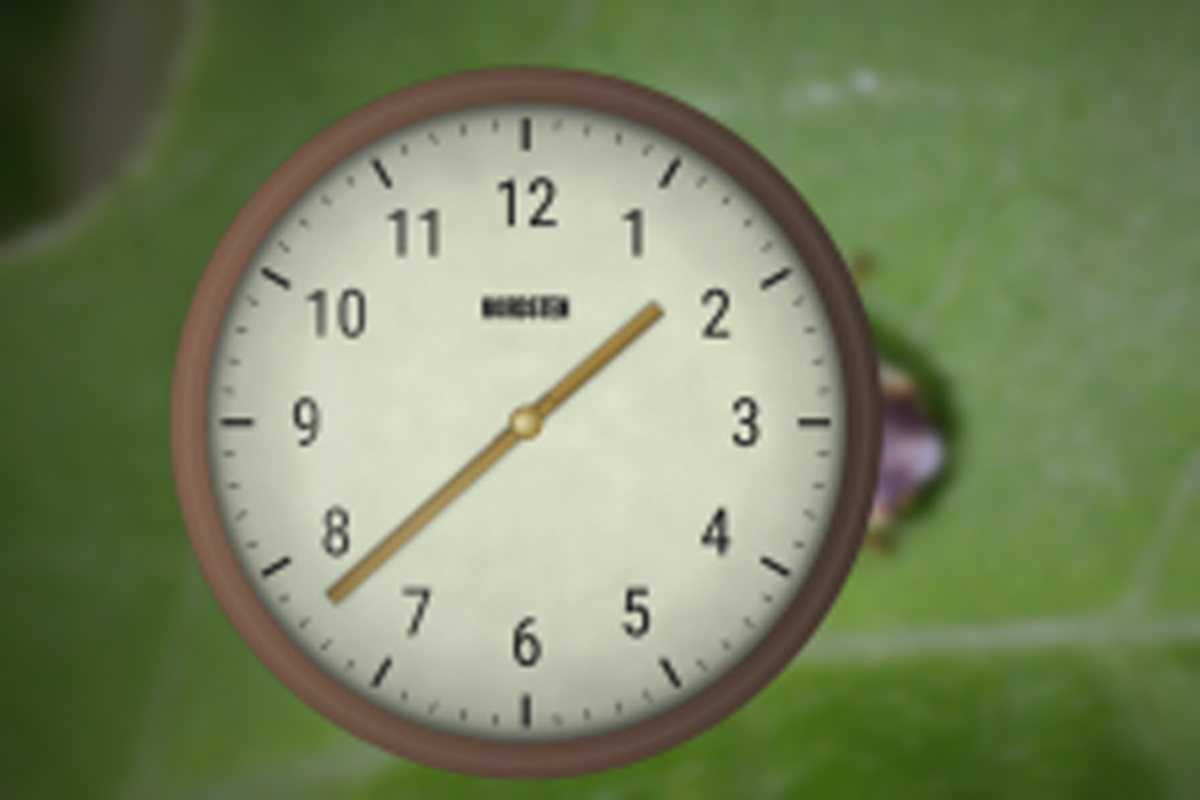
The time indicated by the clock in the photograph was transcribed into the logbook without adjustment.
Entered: 1:38
